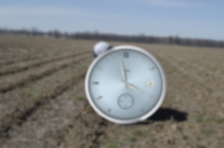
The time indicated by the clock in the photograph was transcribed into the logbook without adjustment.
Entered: 3:58
